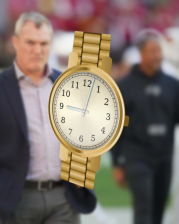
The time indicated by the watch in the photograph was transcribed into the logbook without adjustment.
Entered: 9:02
